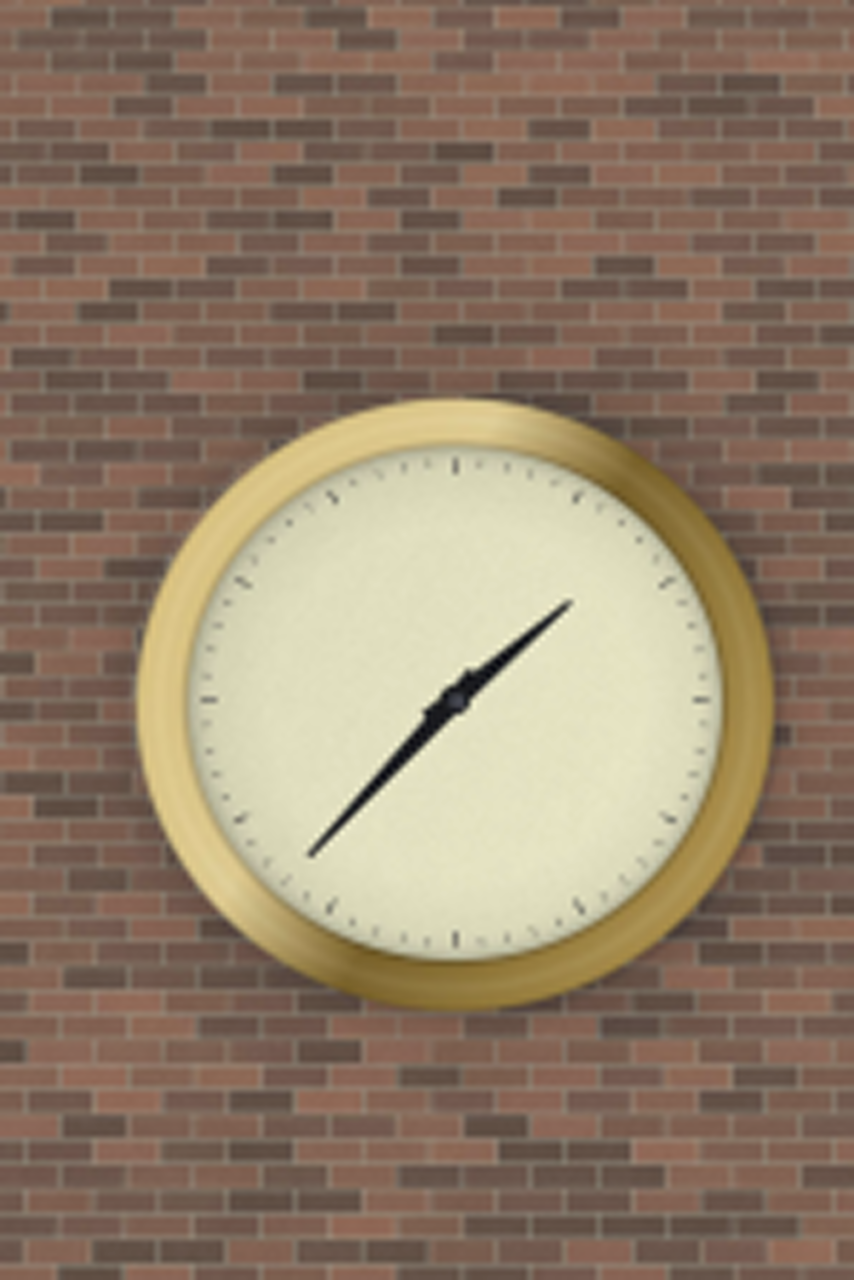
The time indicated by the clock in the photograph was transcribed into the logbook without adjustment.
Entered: 1:37
